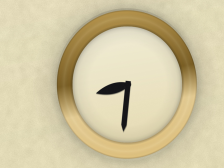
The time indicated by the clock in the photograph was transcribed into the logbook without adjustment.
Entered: 8:31
